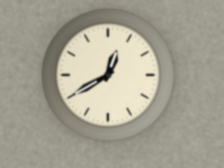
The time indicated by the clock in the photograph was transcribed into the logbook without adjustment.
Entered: 12:40
